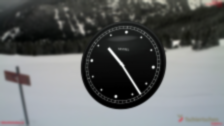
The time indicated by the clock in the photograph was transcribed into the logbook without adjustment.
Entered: 10:23
